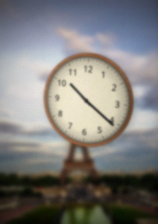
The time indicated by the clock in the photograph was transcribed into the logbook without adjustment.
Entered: 10:21
